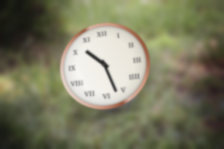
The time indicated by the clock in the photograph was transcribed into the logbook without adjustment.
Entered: 10:27
